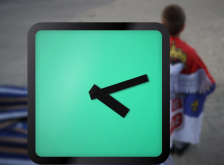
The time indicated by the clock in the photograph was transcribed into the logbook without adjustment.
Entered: 4:12
